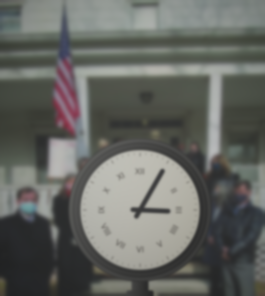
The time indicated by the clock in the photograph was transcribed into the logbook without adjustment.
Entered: 3:05
